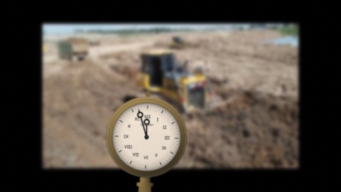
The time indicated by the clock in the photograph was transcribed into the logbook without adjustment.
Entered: 11:57
